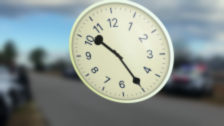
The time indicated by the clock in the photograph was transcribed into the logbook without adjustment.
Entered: 10:25
